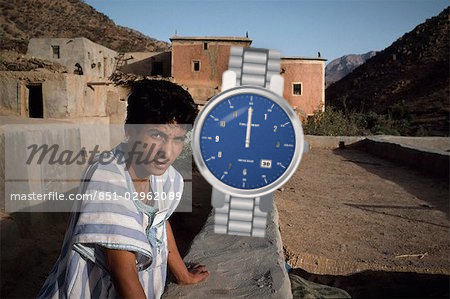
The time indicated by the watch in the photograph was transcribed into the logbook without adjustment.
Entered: 12:00
